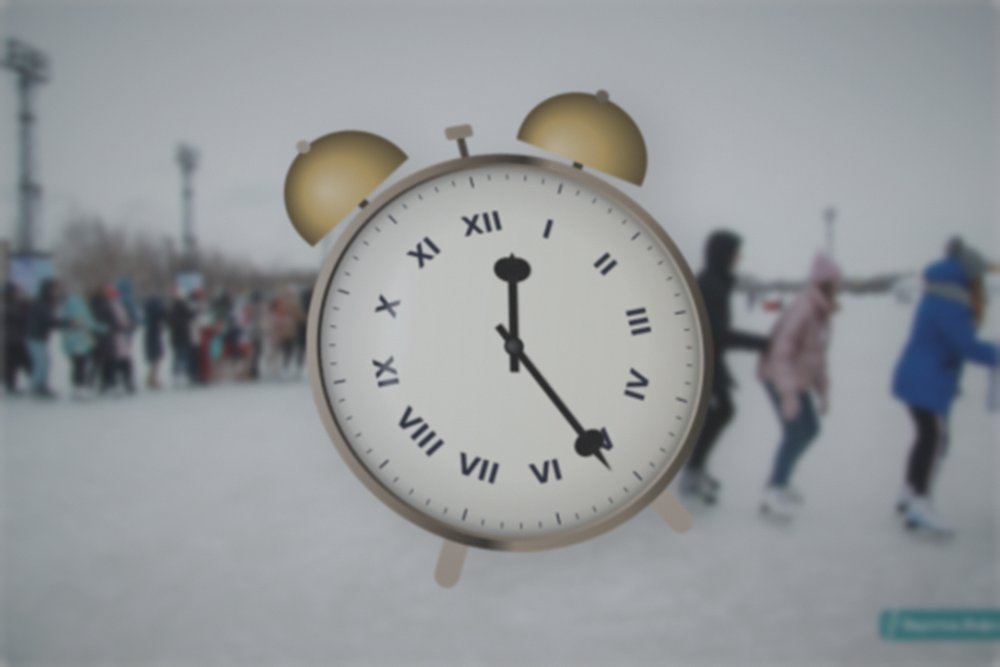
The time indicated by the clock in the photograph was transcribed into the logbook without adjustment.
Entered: 12:26
